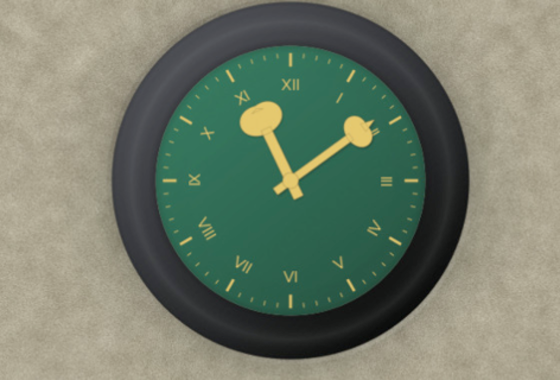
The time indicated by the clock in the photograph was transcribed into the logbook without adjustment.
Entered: 11:09
